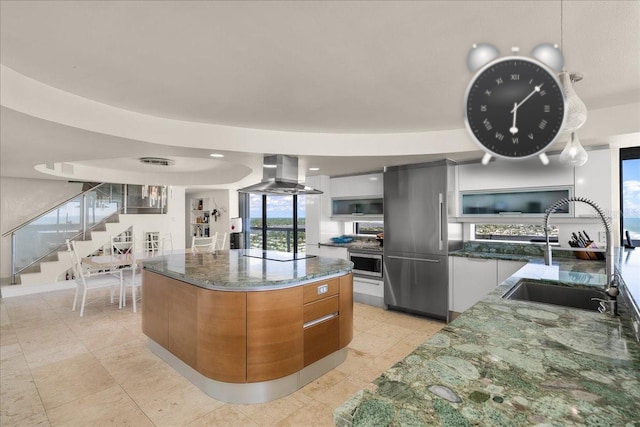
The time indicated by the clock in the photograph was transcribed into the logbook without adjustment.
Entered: 6:08
